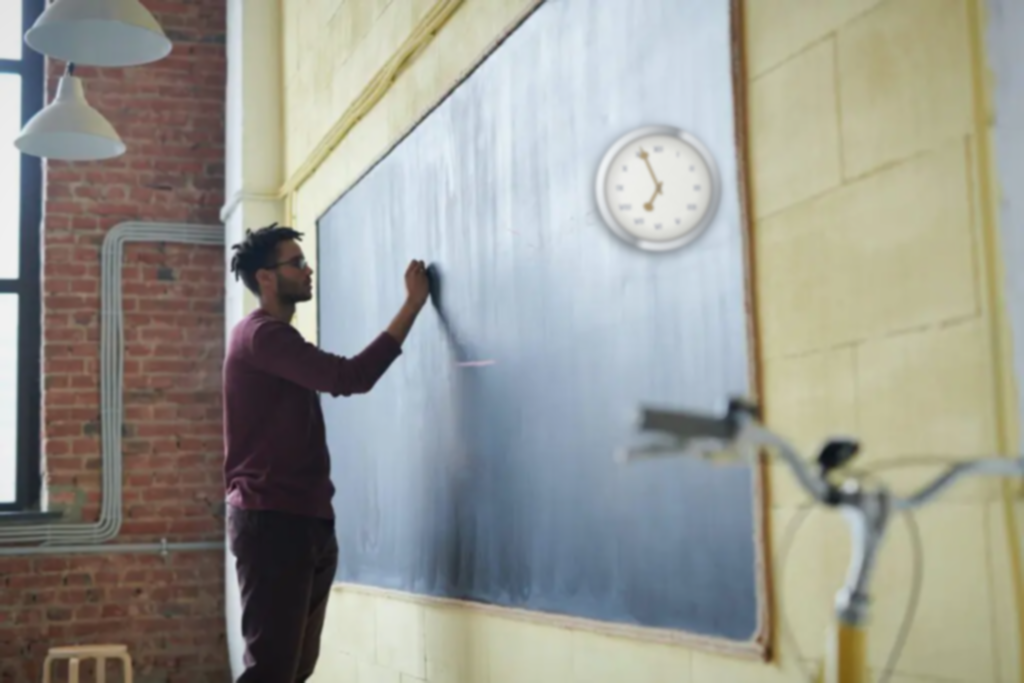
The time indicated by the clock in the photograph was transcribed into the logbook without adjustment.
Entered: 6:56
